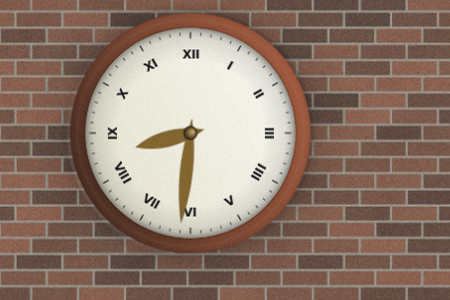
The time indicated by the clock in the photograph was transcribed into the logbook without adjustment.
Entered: 8:31
